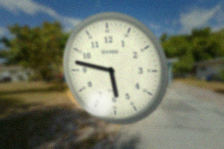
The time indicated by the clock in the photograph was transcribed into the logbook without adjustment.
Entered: 5:47
